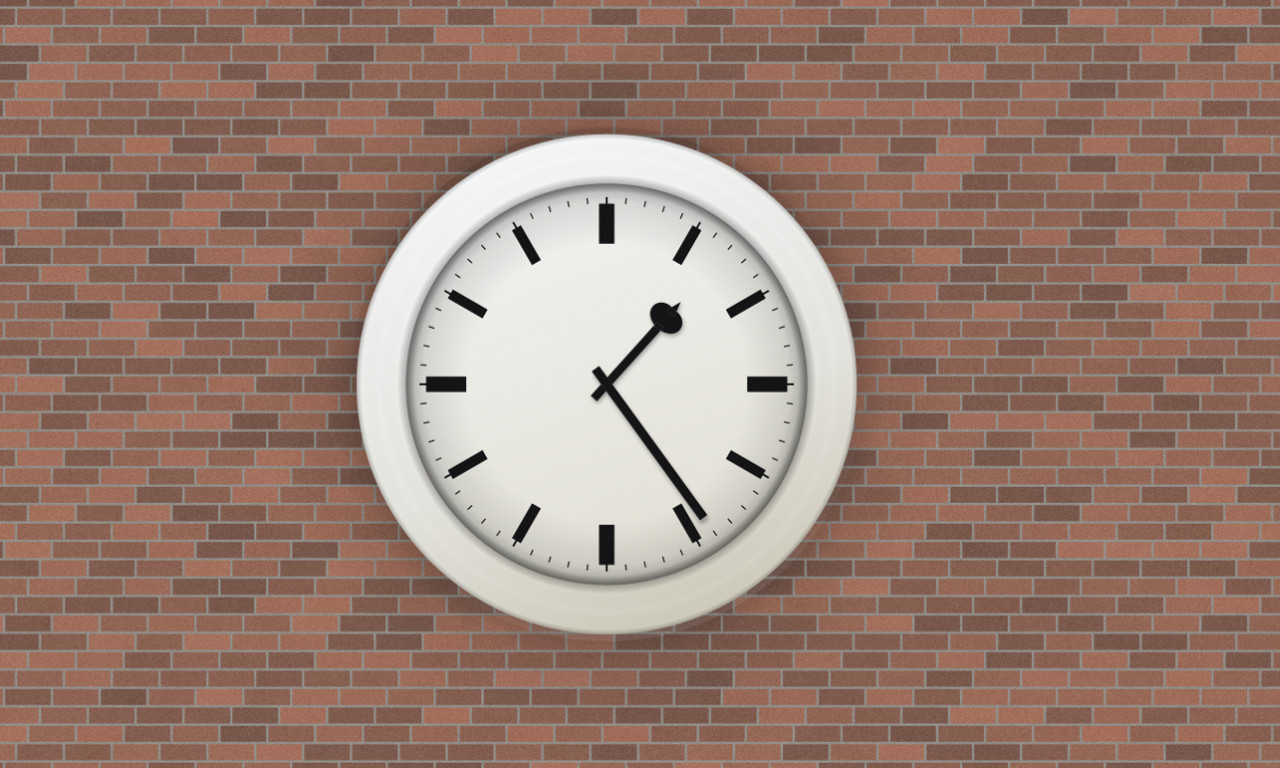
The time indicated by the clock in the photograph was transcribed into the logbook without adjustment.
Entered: 1:24
